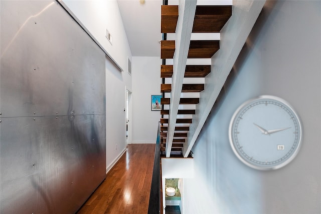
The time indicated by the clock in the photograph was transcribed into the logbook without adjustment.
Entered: 10:13
